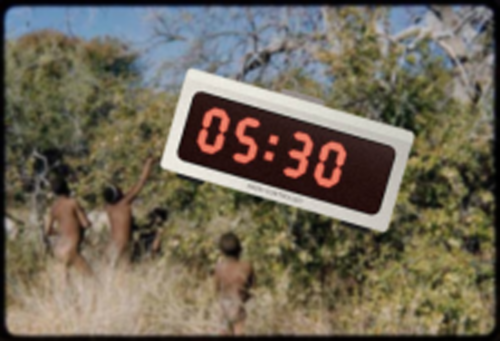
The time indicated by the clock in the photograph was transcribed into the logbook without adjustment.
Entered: 5:30
